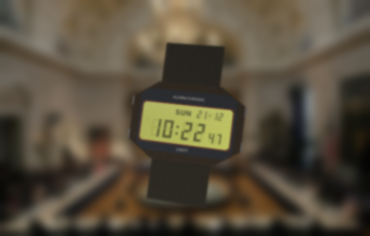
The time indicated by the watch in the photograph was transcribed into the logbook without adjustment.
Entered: 10:22
